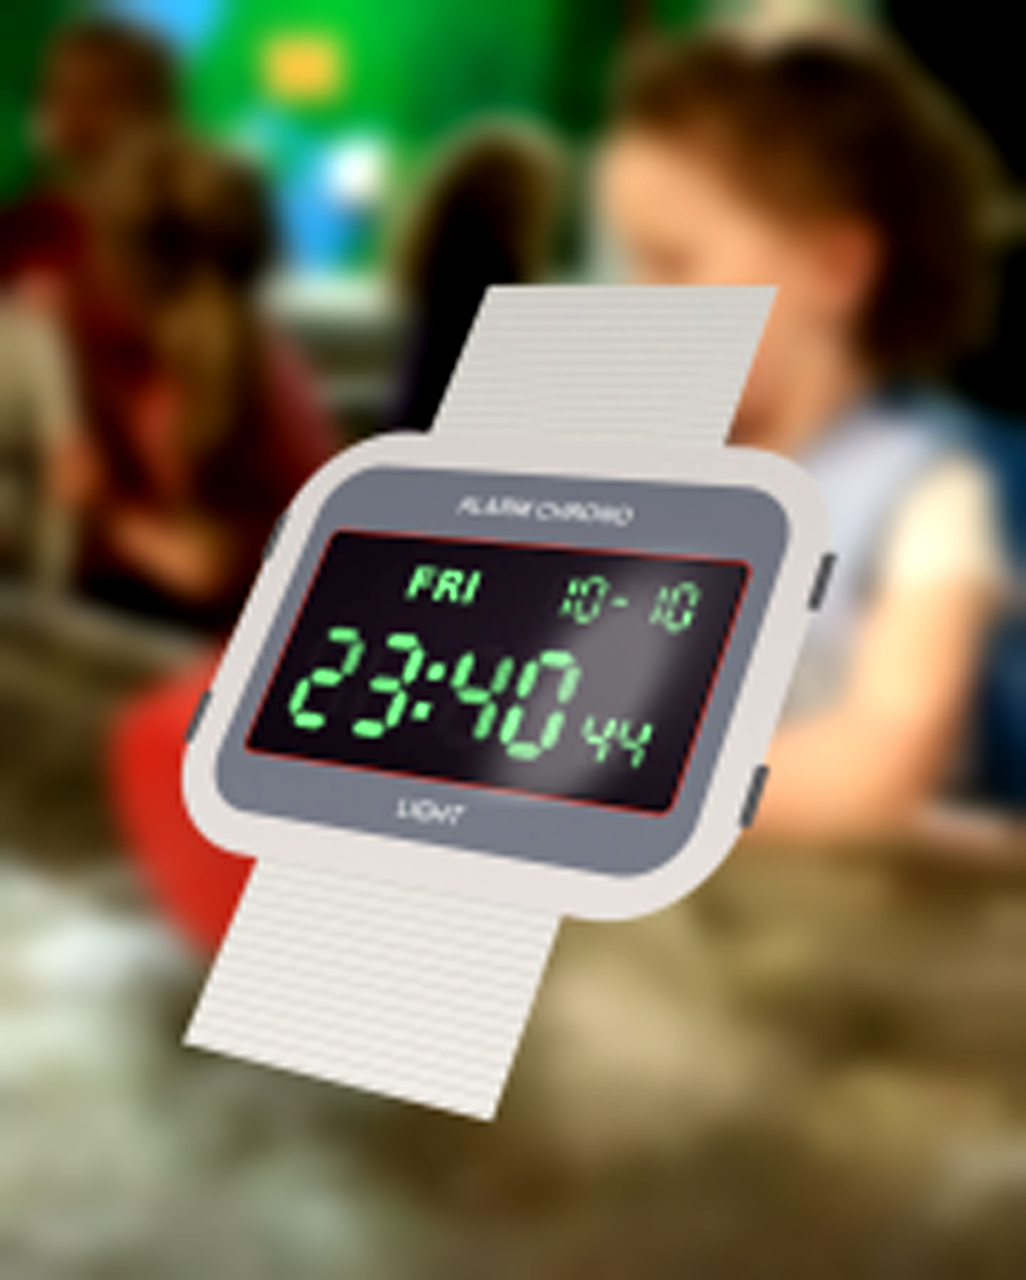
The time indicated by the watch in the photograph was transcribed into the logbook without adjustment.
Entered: 23:40:44
